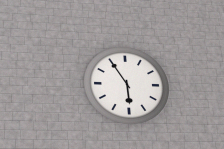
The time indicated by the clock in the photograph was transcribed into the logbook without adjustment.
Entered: 5:55
